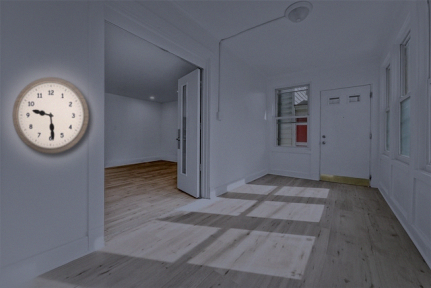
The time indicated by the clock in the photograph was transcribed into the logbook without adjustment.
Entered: 9:29
